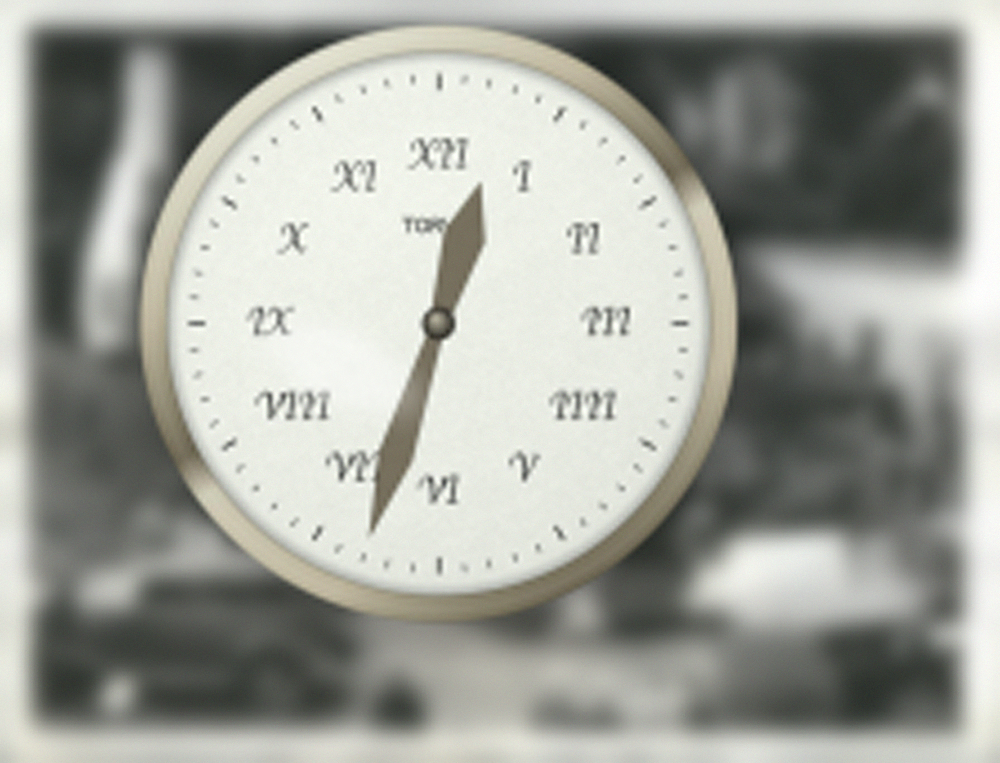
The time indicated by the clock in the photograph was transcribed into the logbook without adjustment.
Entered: 12:33
